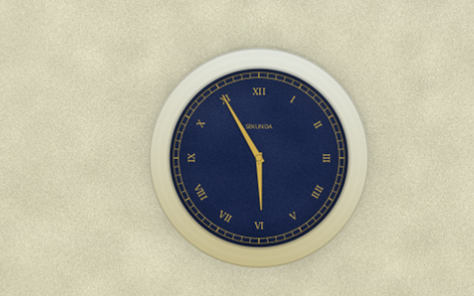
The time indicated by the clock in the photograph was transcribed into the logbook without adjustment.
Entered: 5:55
